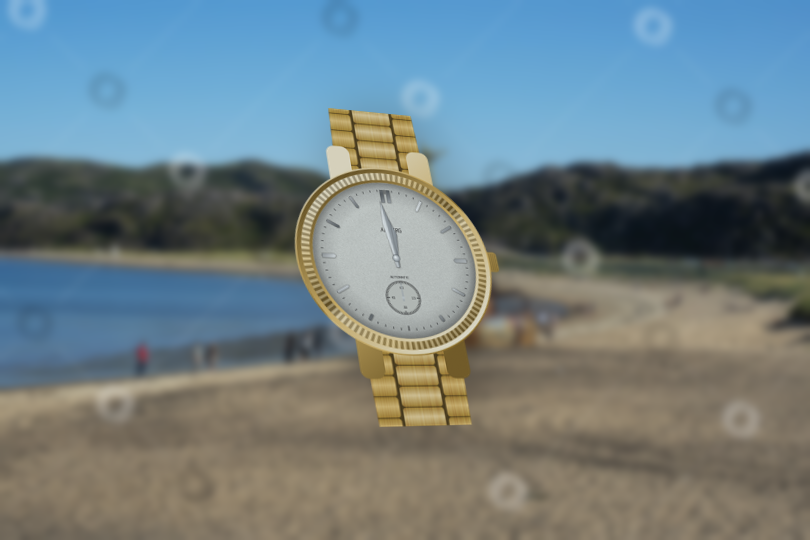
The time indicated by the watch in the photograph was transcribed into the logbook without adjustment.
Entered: 11:59
